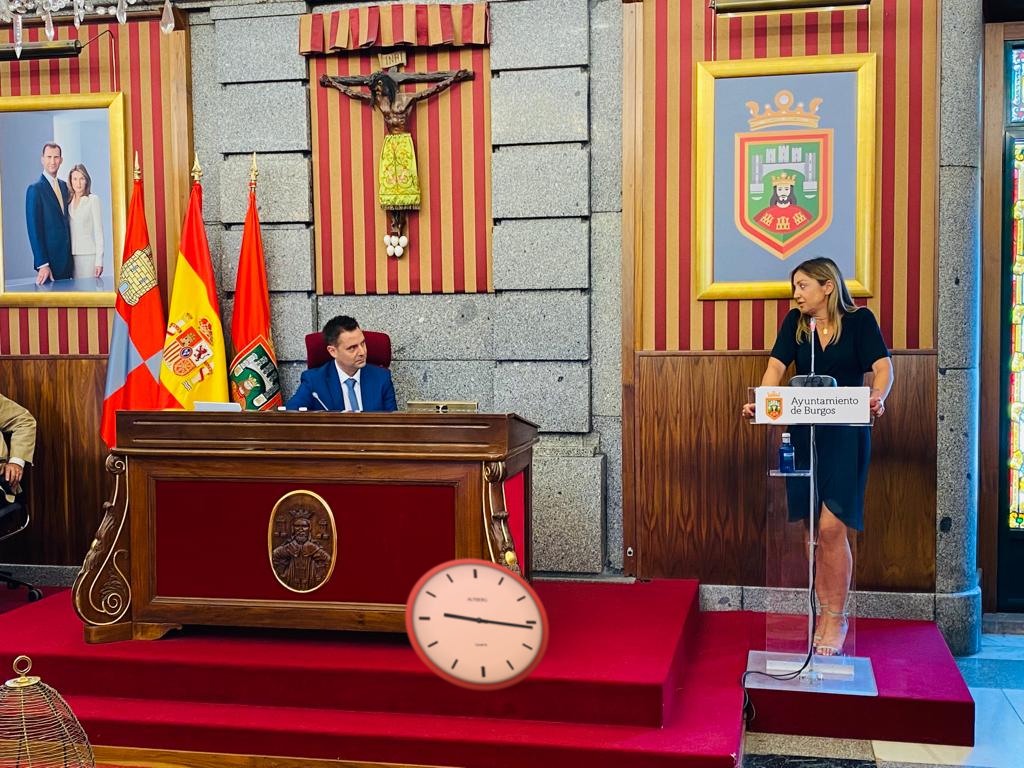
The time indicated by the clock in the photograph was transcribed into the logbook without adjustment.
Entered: 9:16
